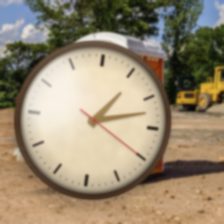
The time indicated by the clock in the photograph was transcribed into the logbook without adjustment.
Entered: 1:12:20
